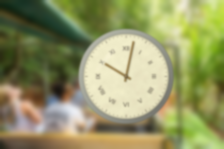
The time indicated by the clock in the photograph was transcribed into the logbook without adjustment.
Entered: 10:02
